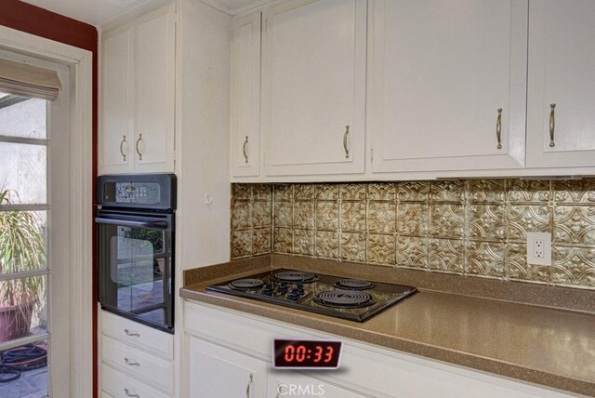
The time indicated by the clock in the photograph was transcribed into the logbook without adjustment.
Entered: 0:33
